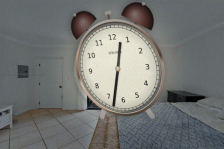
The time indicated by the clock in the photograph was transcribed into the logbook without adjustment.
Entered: 12:33
